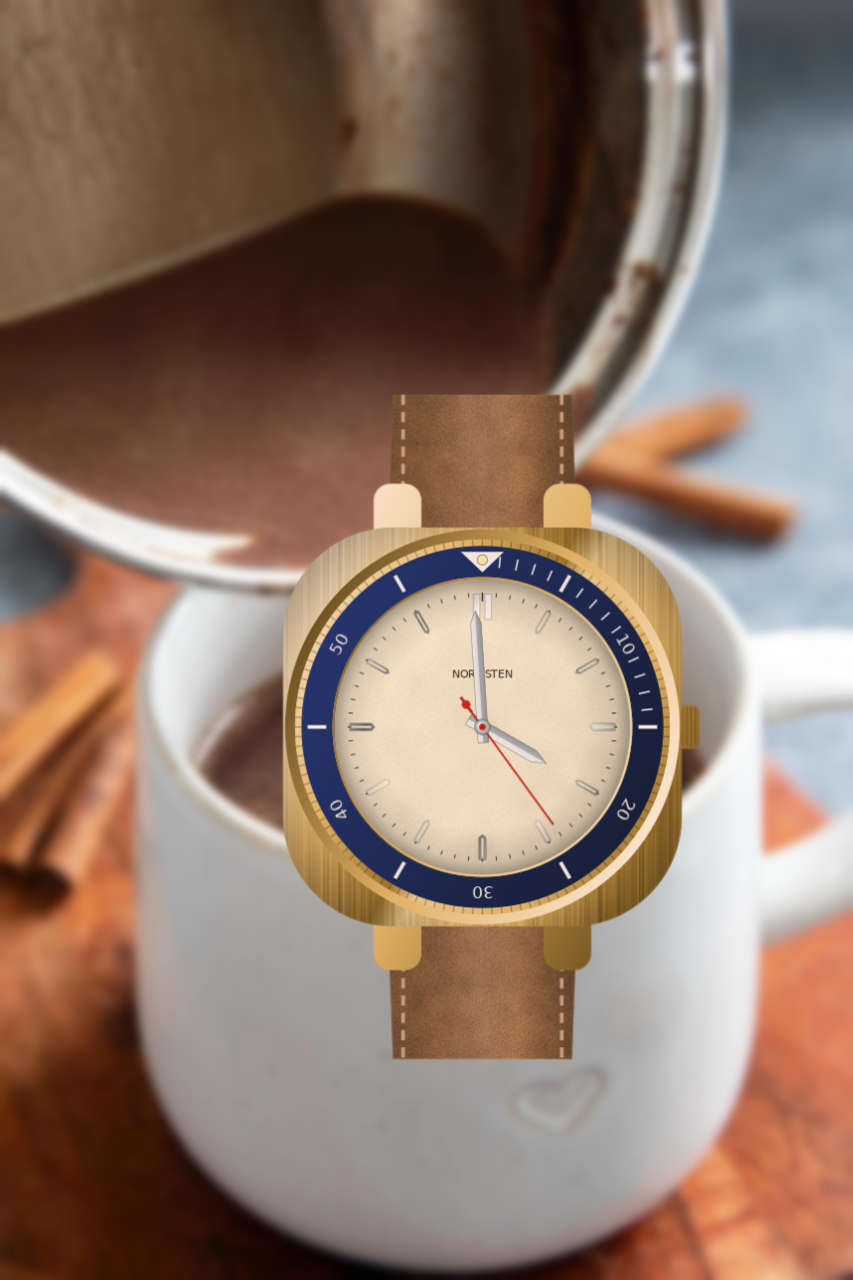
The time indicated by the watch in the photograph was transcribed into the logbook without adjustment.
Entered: 3:59:24
